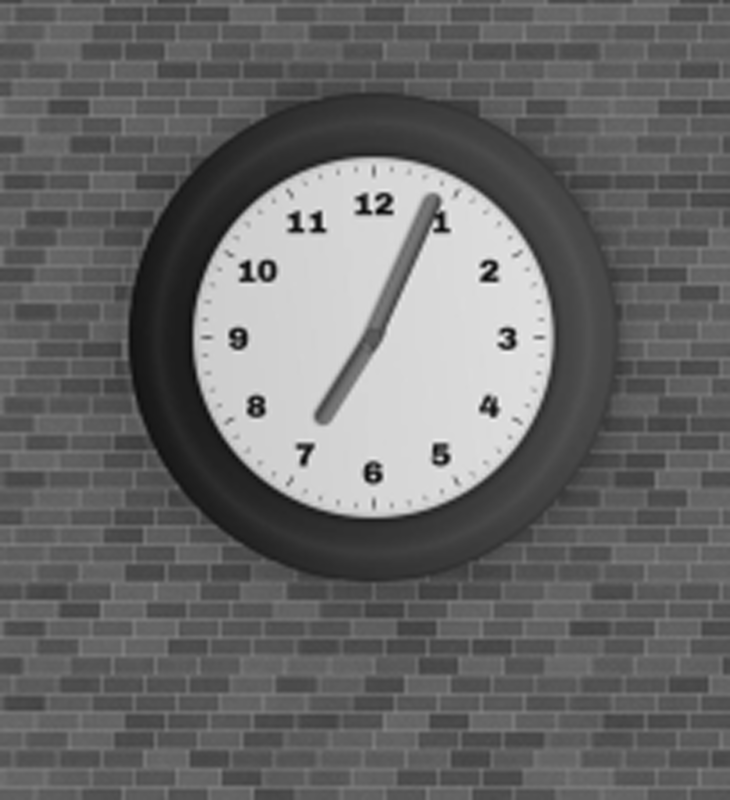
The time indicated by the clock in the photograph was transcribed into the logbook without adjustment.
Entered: 7:04
